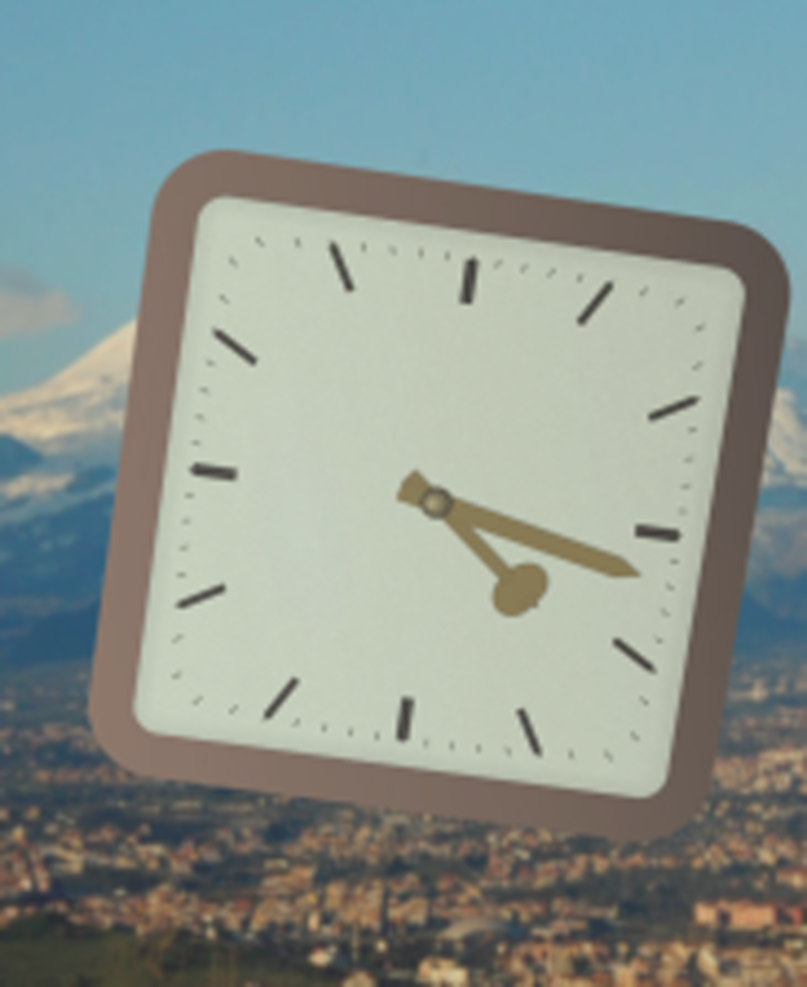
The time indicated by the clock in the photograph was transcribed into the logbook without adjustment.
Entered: 4:17
